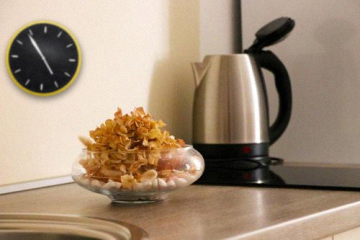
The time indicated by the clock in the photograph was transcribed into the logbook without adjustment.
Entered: 4:54
